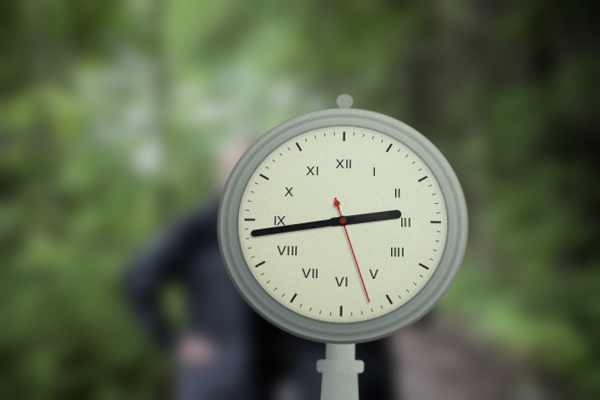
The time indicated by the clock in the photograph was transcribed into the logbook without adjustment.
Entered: 2:43:27
